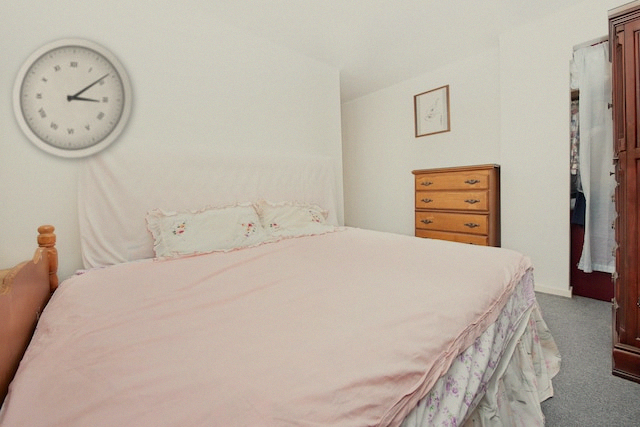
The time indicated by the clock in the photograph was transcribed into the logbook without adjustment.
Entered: 3:09
